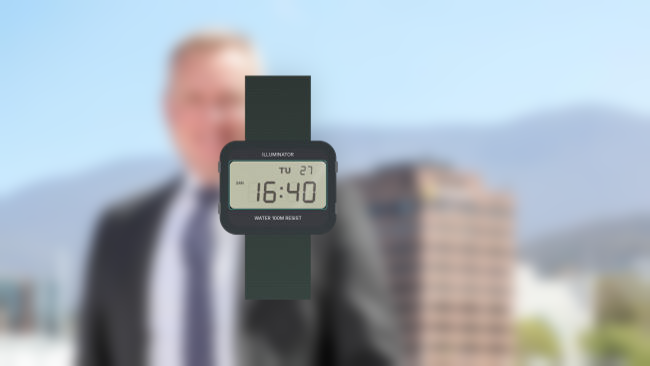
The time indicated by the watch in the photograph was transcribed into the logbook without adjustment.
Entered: 16:40
